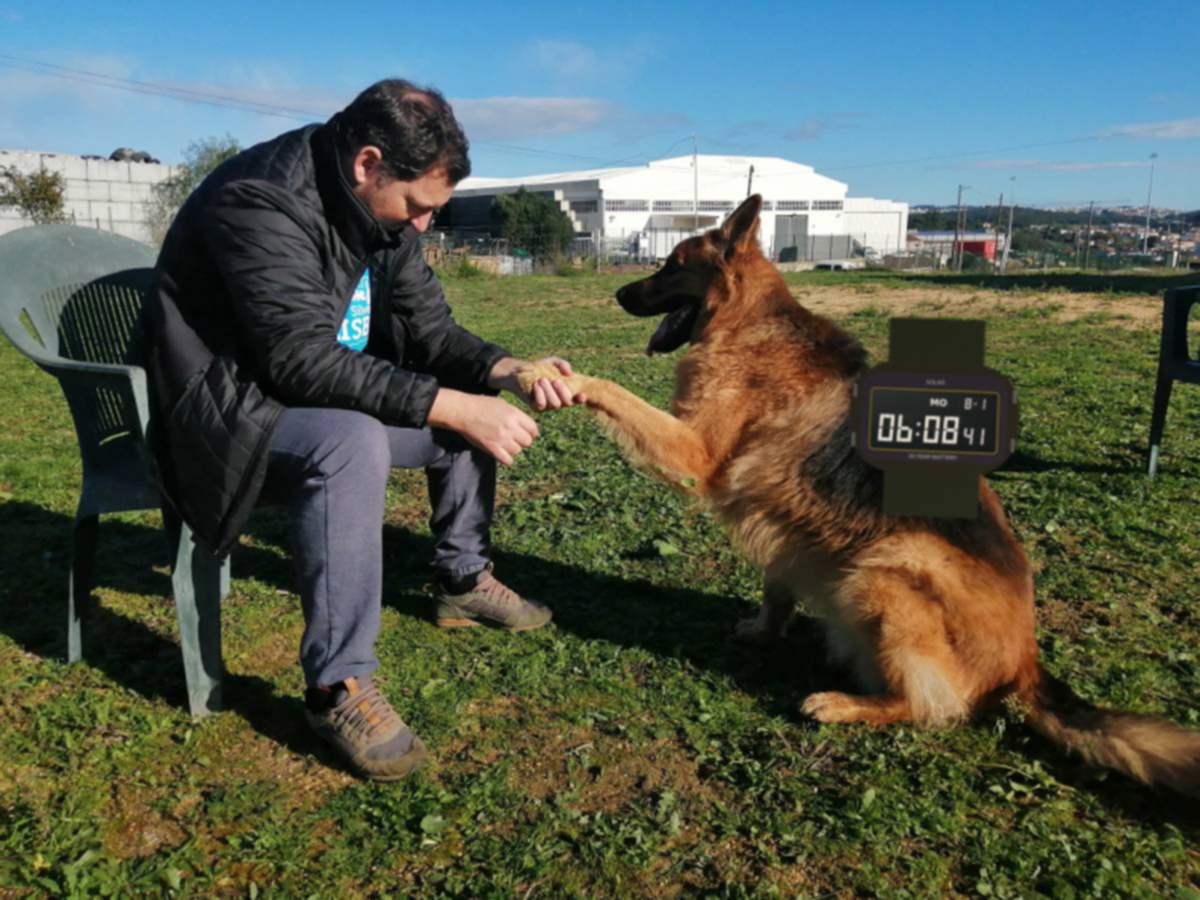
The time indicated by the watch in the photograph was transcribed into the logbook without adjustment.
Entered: 6:08:41
